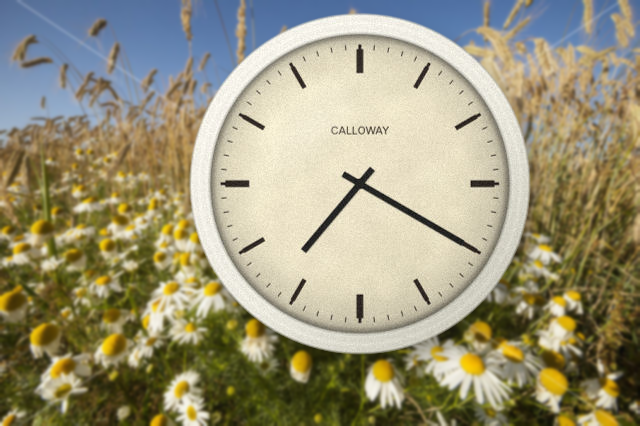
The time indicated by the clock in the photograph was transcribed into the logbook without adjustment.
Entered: 7:20
